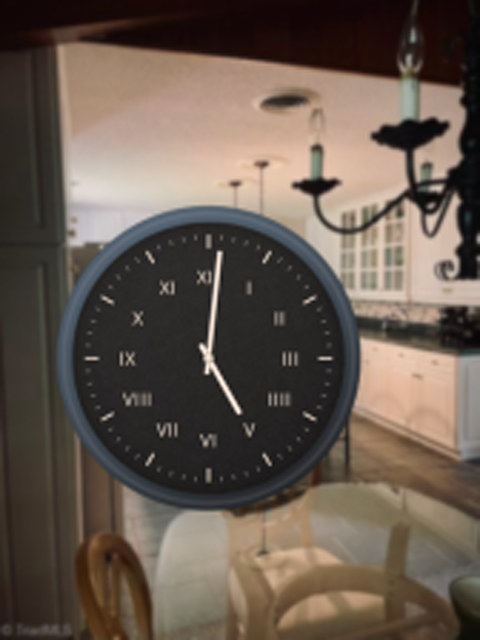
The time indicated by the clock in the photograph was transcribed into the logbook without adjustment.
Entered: 5:01
